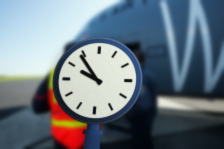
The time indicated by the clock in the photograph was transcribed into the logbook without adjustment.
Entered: 9:54
